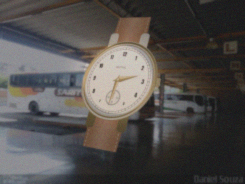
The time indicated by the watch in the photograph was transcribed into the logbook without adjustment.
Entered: 2:31
